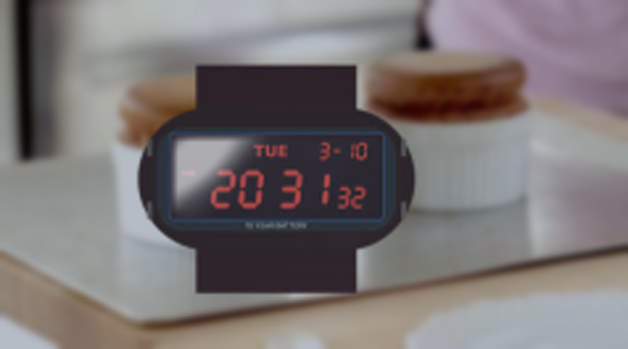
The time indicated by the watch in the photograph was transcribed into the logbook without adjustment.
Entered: 20:31:32
